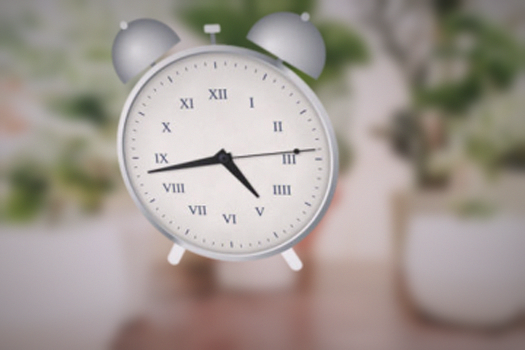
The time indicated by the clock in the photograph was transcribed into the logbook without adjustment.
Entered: 4:43:14
